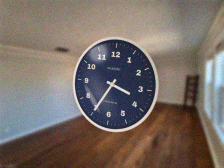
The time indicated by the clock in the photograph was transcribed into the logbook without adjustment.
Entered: 3:35
